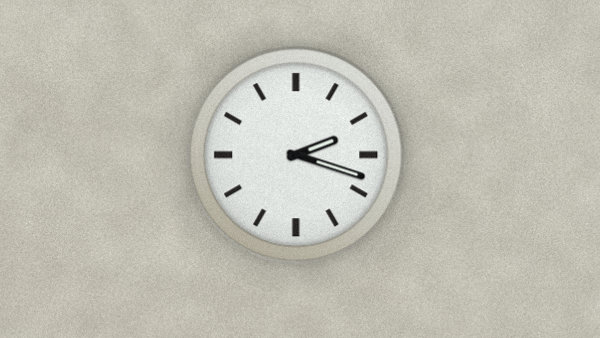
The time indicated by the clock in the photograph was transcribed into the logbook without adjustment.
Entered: 2:18
